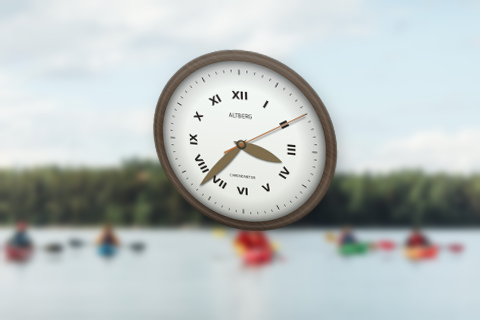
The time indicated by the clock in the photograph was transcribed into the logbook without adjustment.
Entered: 3:37:10
